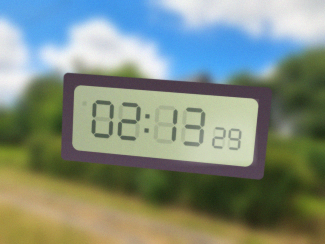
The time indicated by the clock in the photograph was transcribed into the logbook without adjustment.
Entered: 2:13:29
